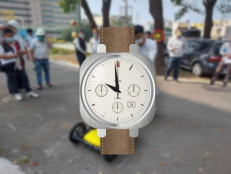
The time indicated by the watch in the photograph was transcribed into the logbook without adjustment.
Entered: 9:59
